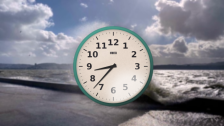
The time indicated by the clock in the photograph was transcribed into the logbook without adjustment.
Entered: 8:37
